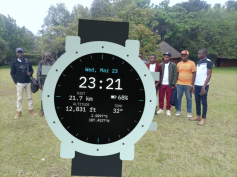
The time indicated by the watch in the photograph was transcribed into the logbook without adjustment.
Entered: 23:21
